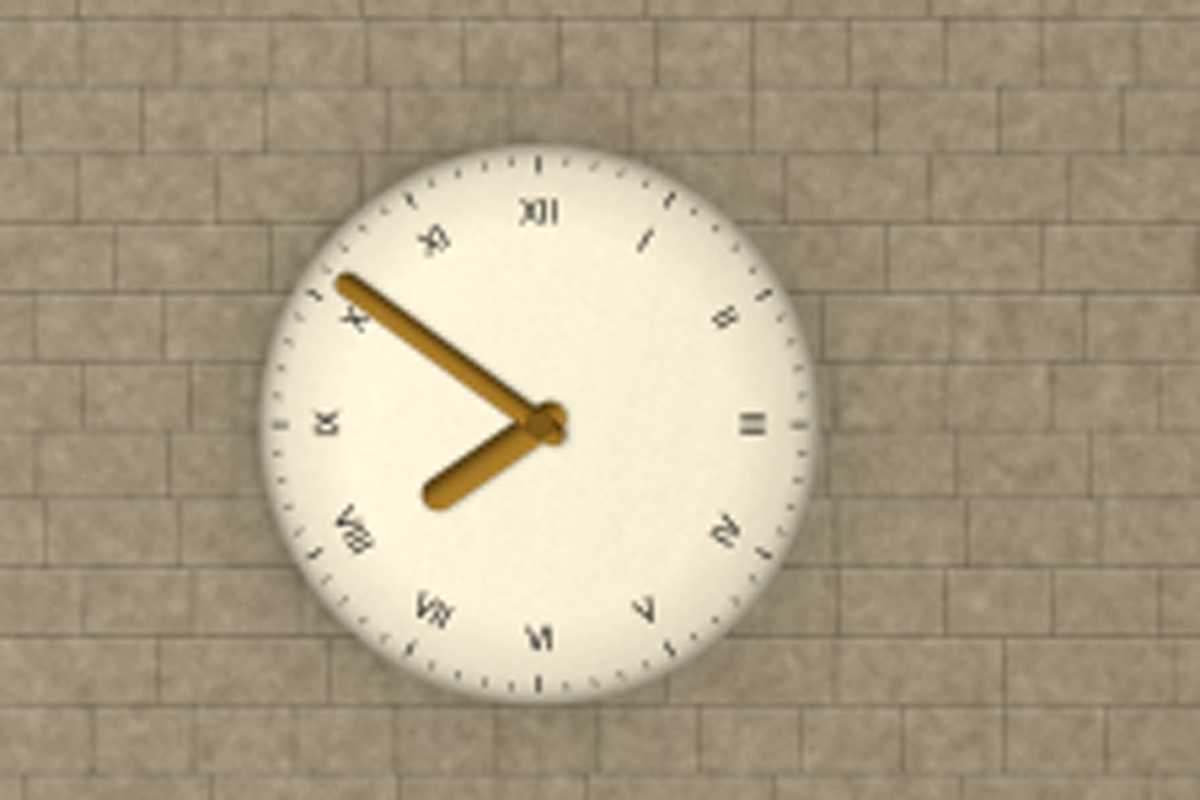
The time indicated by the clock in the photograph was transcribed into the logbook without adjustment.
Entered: 7:51
